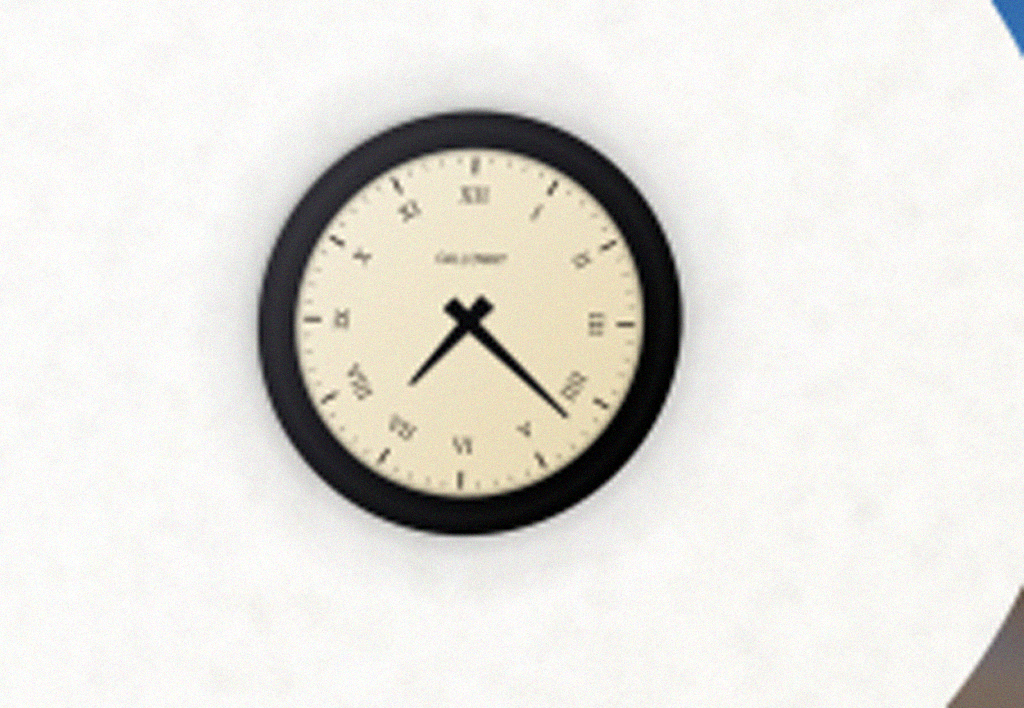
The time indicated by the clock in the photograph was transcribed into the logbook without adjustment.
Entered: 7:22
